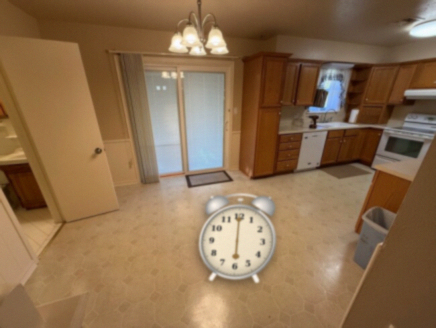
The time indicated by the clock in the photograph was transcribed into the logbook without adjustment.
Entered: 6:00
